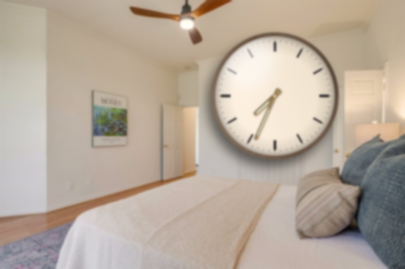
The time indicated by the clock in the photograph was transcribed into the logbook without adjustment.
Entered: 7:34
